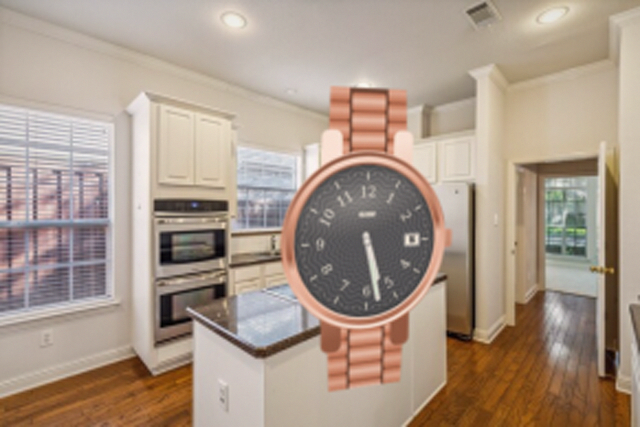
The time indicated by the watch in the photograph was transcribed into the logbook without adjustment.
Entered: 5:28
